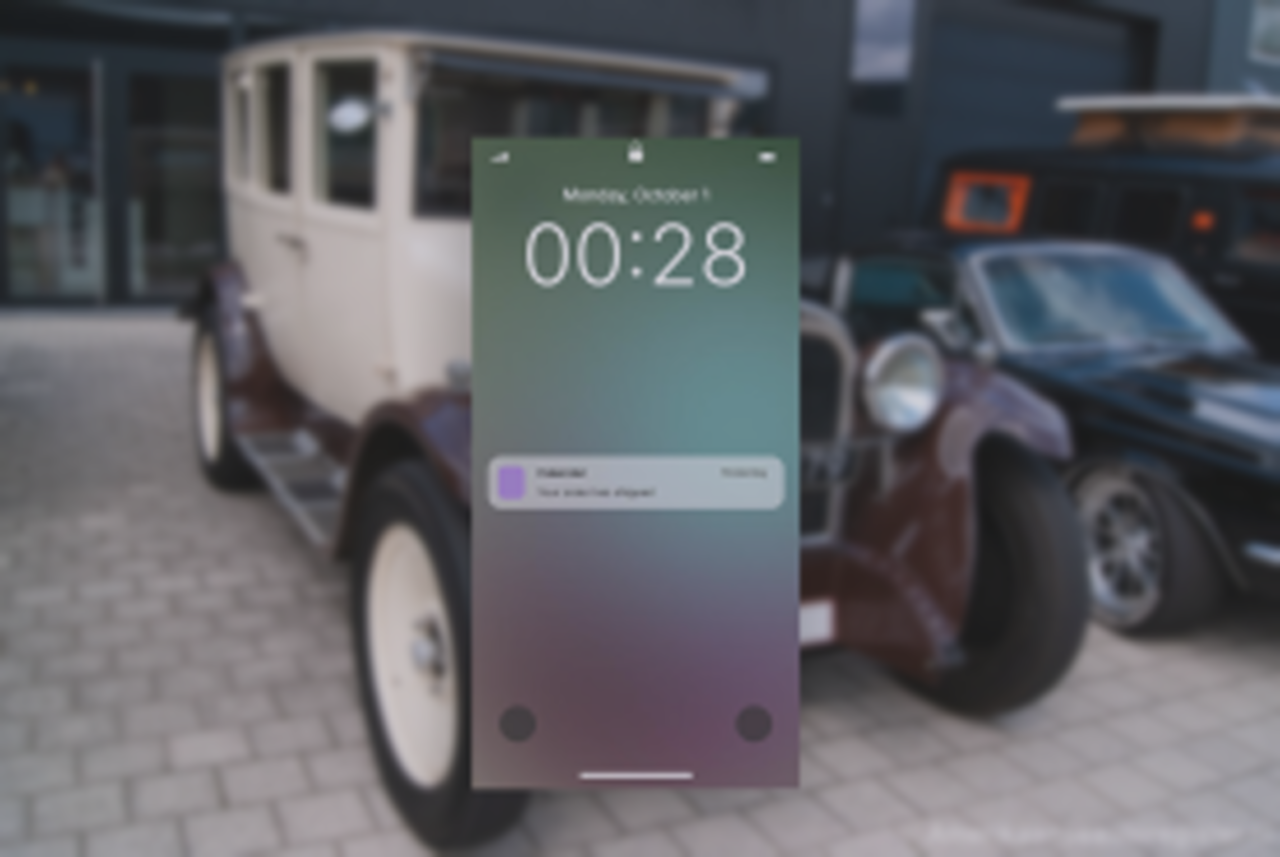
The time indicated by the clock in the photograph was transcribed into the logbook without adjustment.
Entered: 0:28
